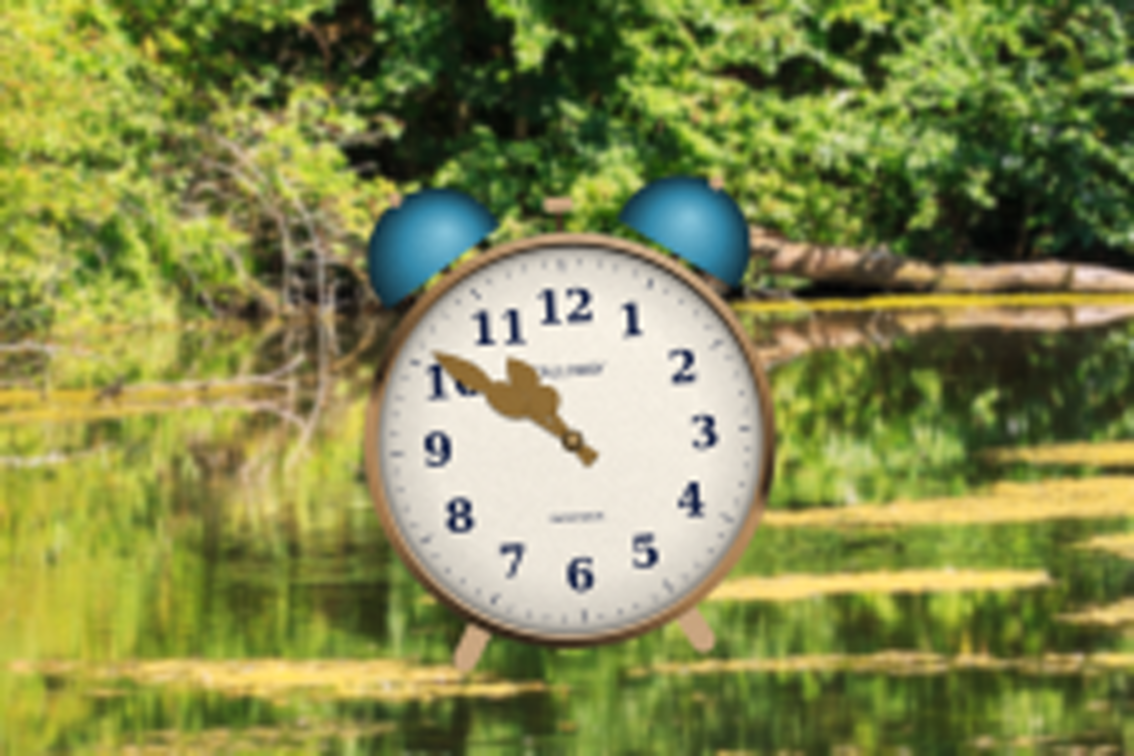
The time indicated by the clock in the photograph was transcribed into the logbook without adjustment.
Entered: 10:51
